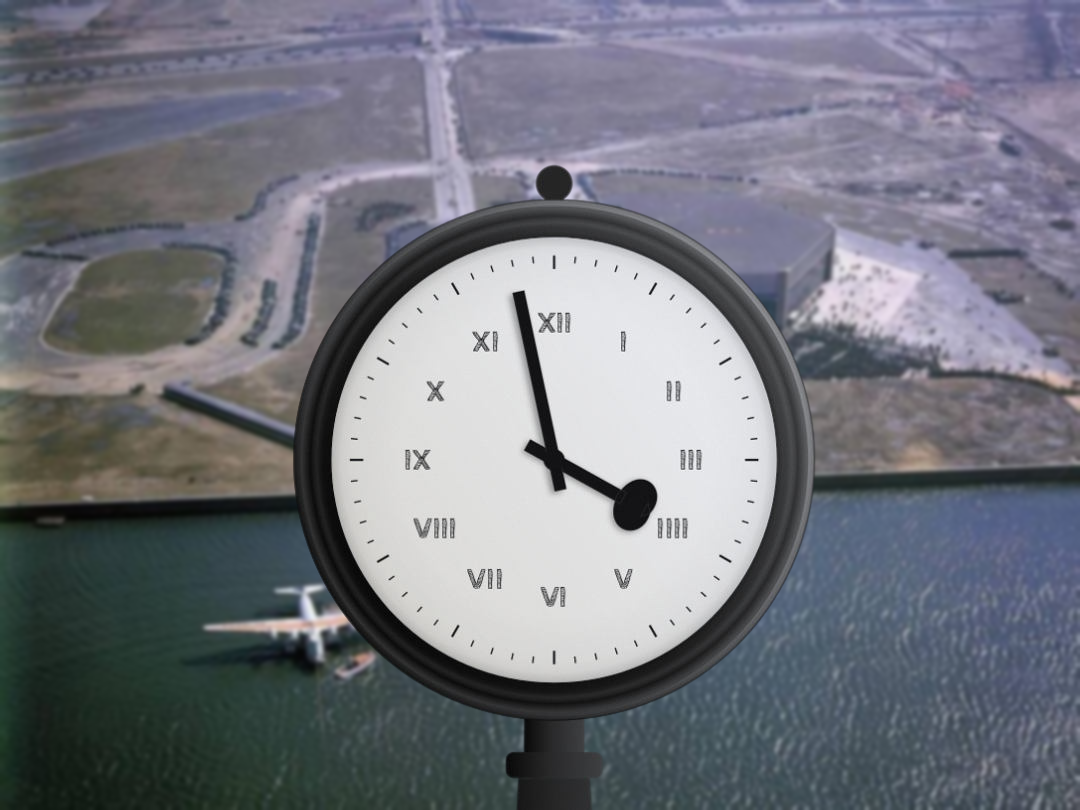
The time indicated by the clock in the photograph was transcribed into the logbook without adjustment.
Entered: 3:58
